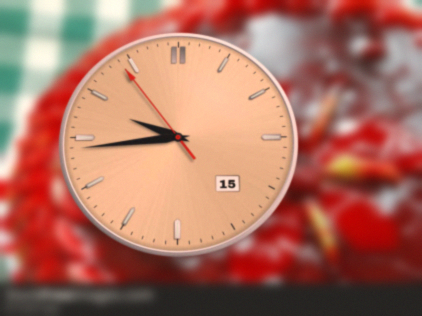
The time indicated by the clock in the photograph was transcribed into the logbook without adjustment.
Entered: 9:43:54
